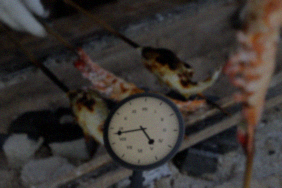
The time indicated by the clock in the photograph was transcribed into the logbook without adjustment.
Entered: 4:43
